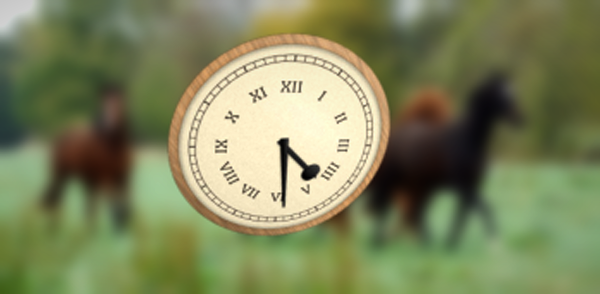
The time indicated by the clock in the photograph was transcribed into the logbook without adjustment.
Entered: 4:29
